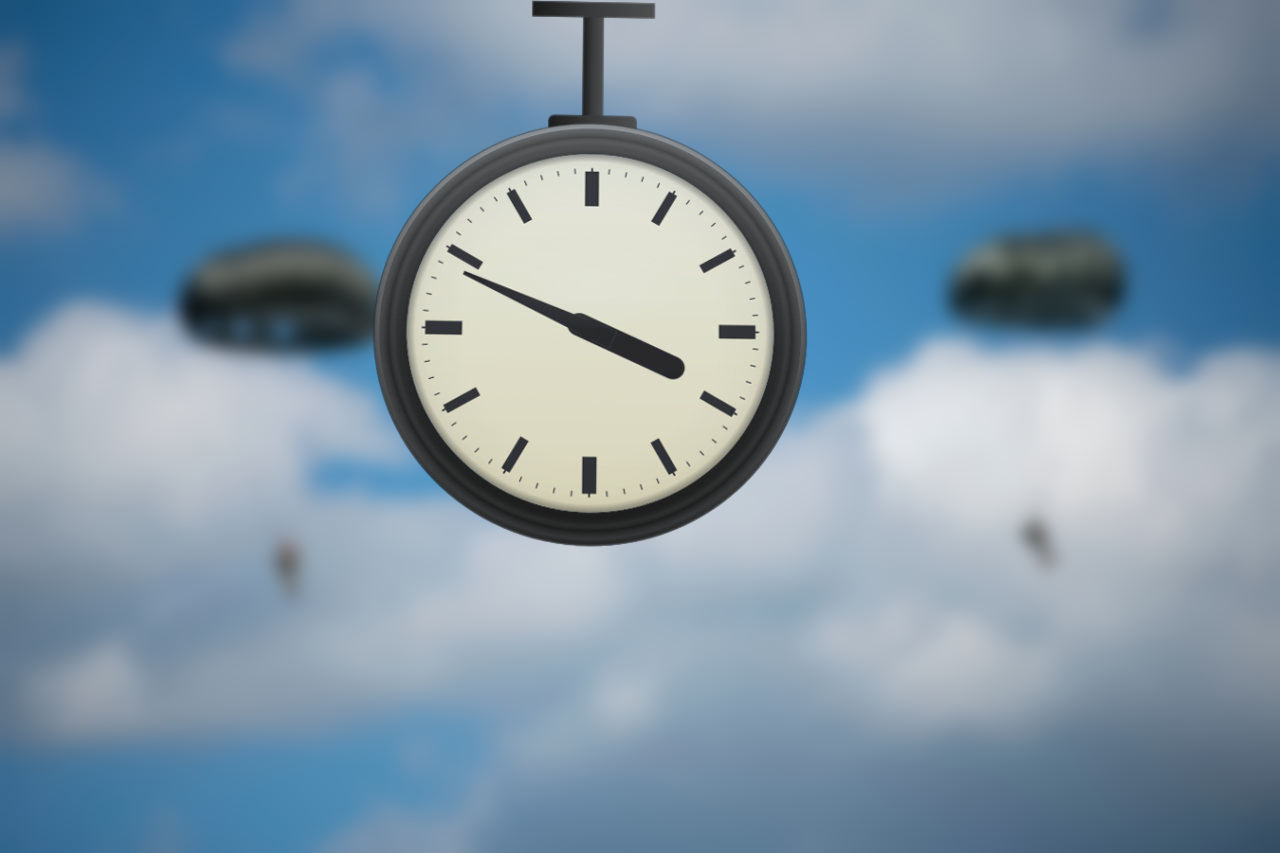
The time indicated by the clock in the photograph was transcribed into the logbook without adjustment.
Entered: 3:49
